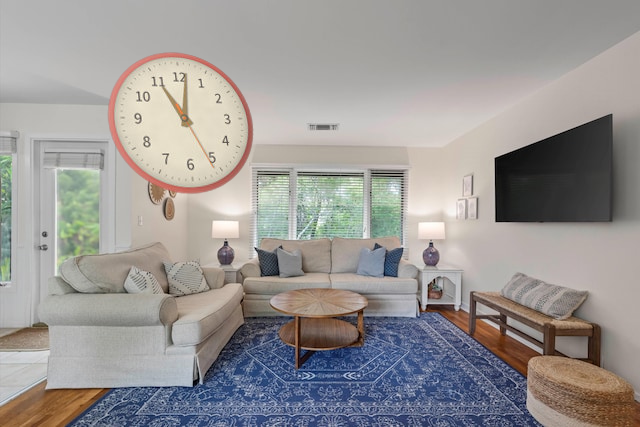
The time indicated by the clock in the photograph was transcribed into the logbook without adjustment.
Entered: 11:01:26
